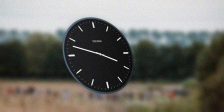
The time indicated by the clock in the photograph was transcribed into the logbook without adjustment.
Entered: 3:48
